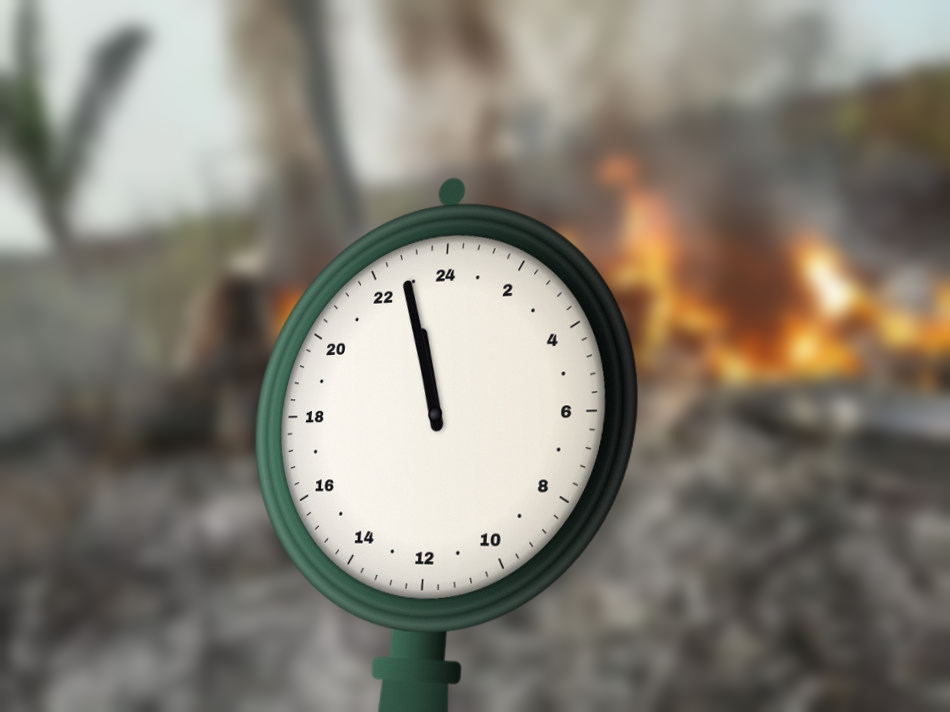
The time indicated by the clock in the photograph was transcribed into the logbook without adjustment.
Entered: 22:57
